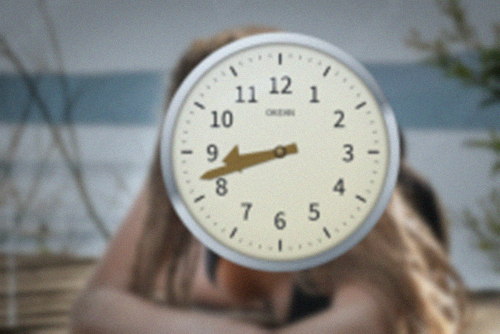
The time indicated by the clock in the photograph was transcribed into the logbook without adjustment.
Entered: 8:42
